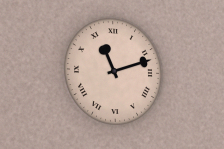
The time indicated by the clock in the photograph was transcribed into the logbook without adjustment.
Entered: 11:12
